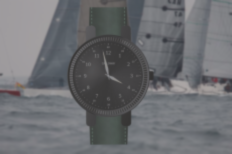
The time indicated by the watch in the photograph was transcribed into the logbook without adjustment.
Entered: 3:58
